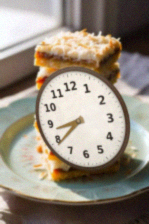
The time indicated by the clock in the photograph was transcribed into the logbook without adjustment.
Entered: 8:39
